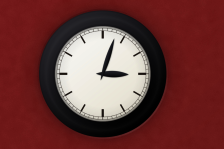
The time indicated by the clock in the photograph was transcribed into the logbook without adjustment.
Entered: 3:03
